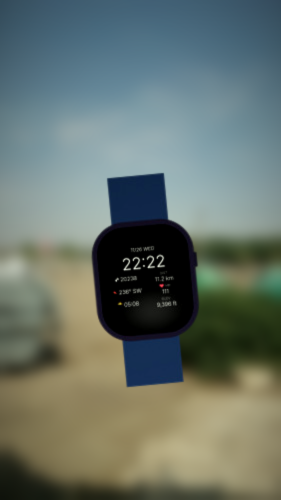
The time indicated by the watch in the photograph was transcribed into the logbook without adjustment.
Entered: 22:22
